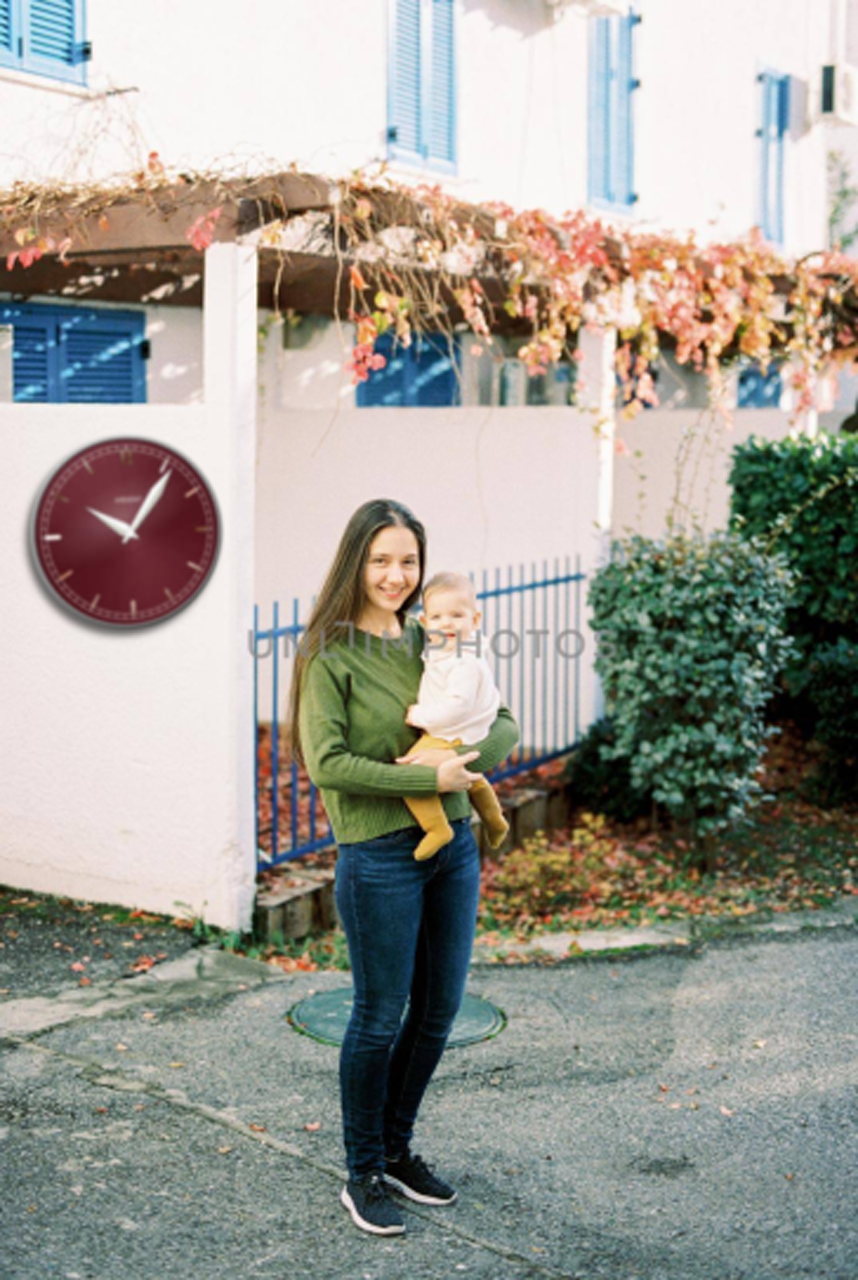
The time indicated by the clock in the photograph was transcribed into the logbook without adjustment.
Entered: 10:06
